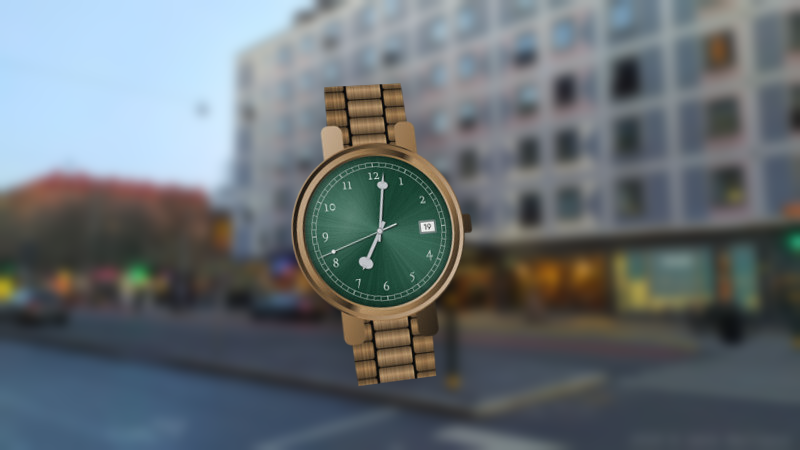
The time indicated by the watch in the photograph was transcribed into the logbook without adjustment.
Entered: 7:01:42
